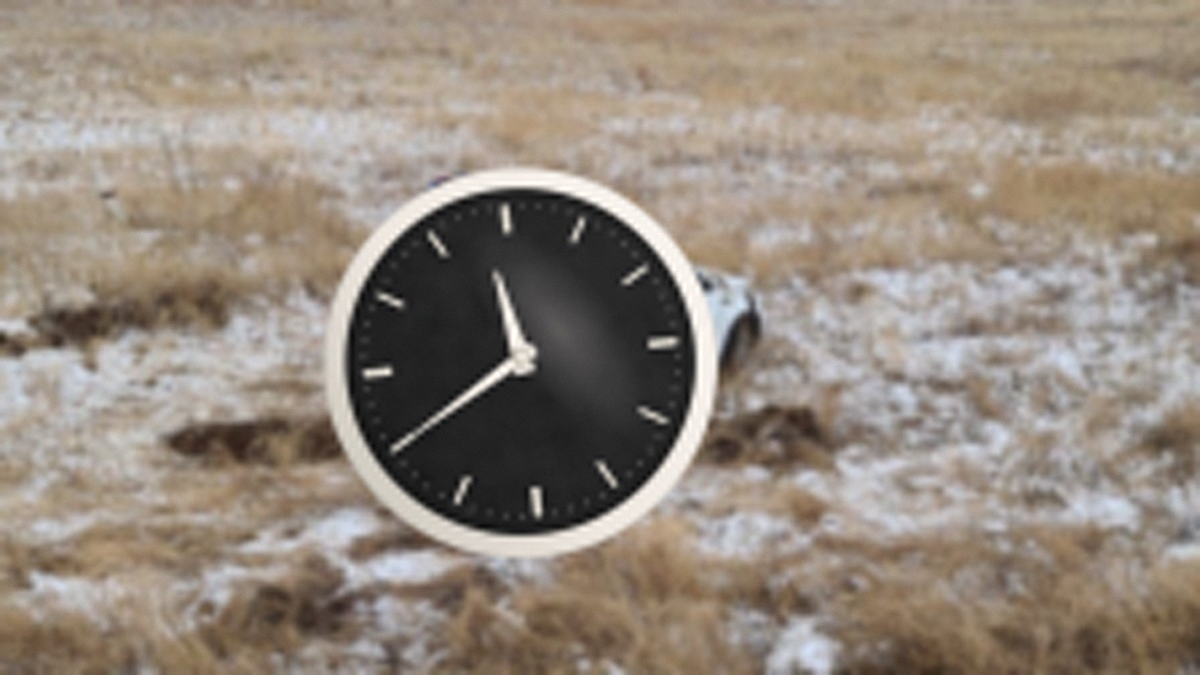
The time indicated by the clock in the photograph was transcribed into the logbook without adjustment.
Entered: 11:40
